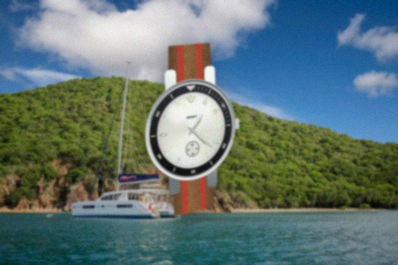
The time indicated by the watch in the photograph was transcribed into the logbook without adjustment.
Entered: 1:22
